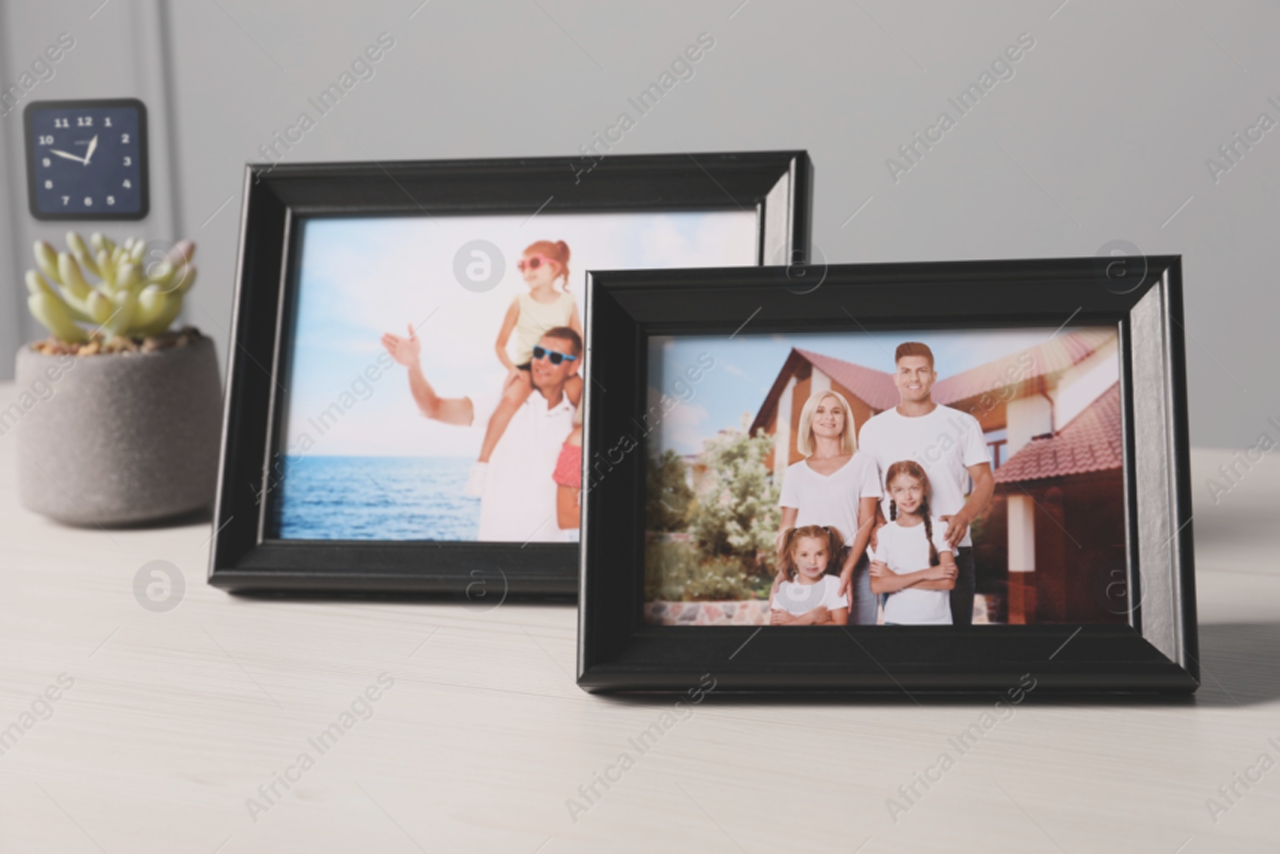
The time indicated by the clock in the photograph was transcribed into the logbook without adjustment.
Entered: 12:48
